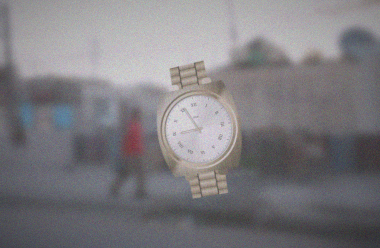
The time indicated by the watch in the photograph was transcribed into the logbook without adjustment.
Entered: 8:56
